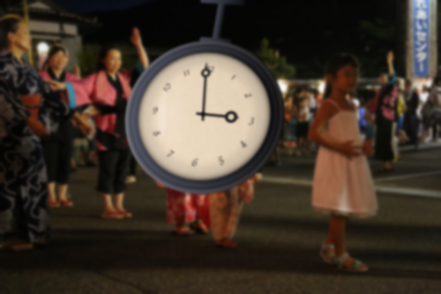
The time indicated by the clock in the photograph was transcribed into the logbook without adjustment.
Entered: 2:59
